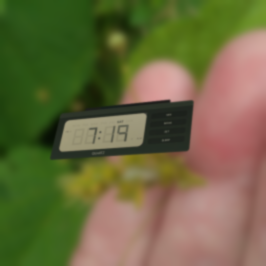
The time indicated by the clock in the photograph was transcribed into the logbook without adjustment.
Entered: 7:19
